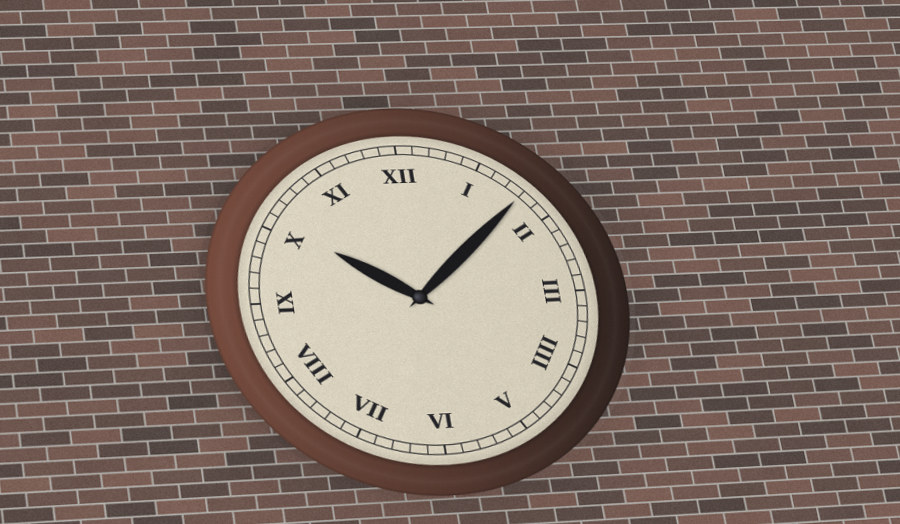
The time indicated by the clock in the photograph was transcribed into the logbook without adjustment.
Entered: 10:08
